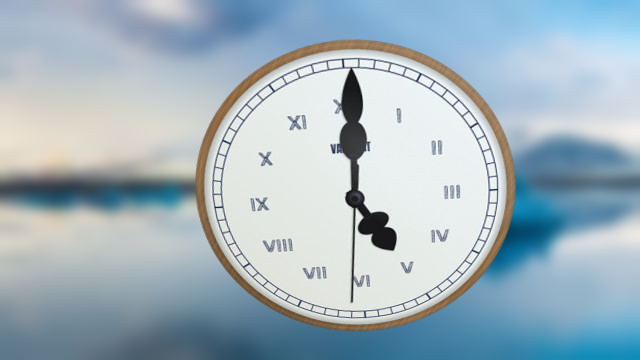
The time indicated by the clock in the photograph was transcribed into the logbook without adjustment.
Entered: 5:00:31
